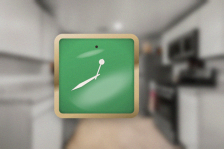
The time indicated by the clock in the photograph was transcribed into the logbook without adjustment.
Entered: 12:40
